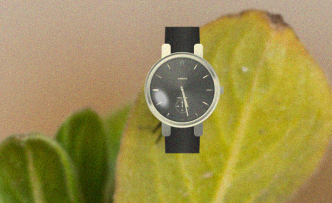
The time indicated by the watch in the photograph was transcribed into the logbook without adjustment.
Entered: 5:28
